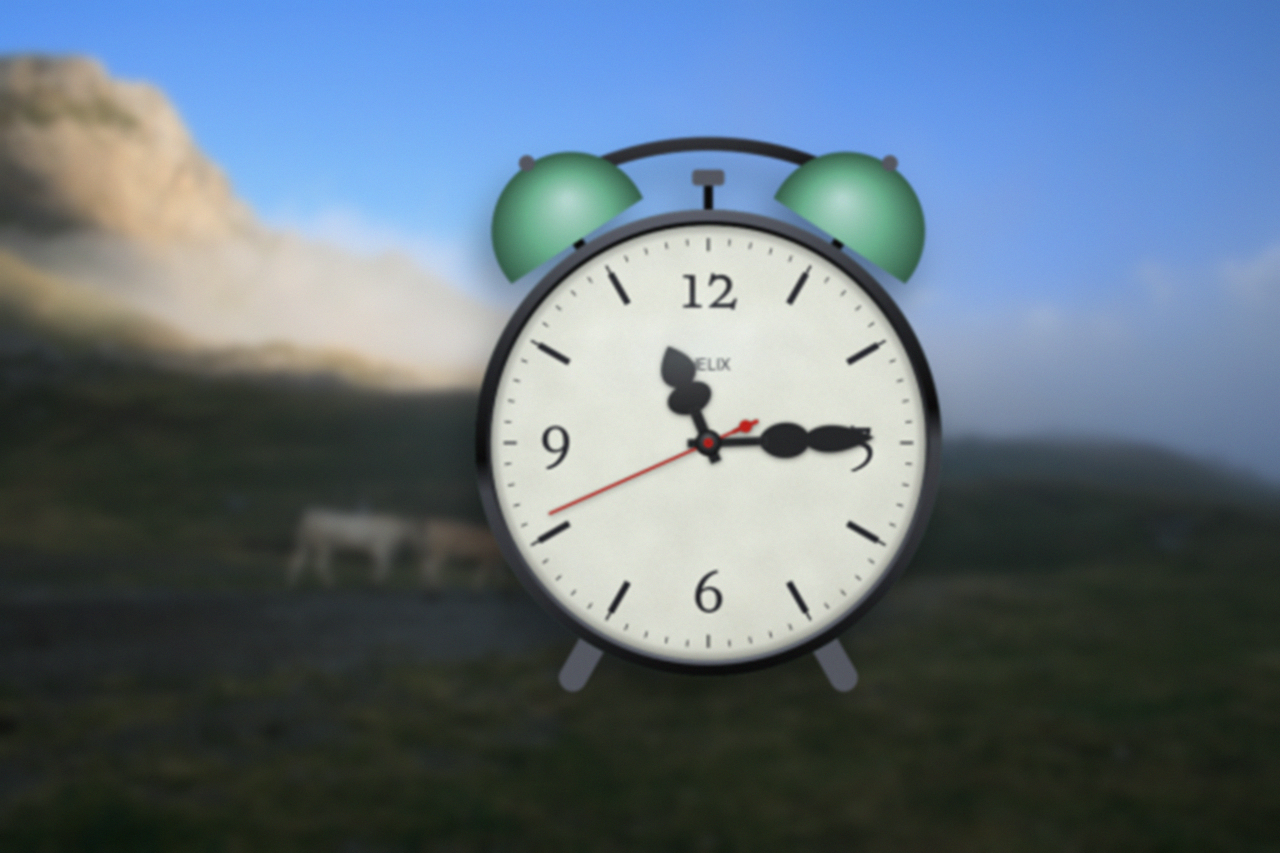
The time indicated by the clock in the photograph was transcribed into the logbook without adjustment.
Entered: 11:14:41
